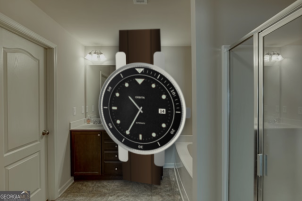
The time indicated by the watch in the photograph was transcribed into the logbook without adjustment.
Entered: 10:35
